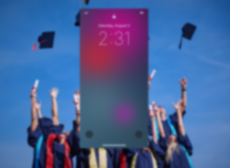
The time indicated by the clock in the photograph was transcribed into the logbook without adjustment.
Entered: 2:31
